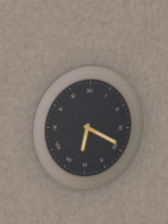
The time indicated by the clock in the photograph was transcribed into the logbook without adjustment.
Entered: 6:19
